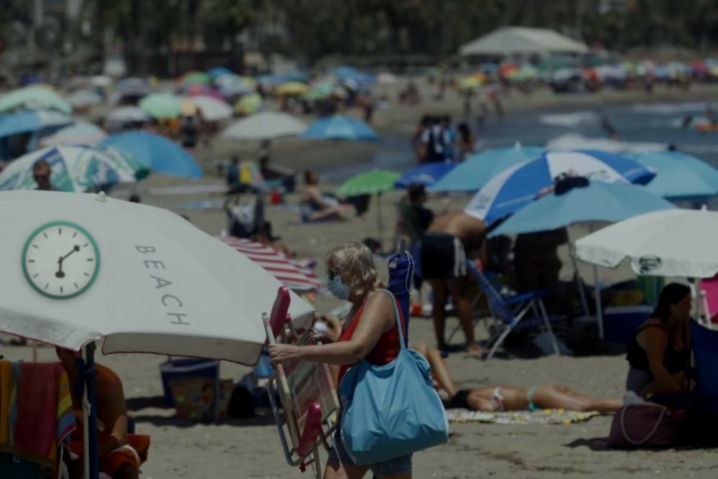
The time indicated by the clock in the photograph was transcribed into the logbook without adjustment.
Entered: 6:09
